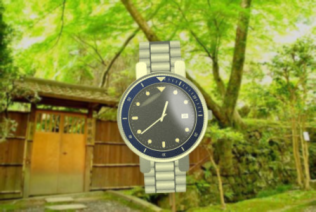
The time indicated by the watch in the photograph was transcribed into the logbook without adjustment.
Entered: 12:39
